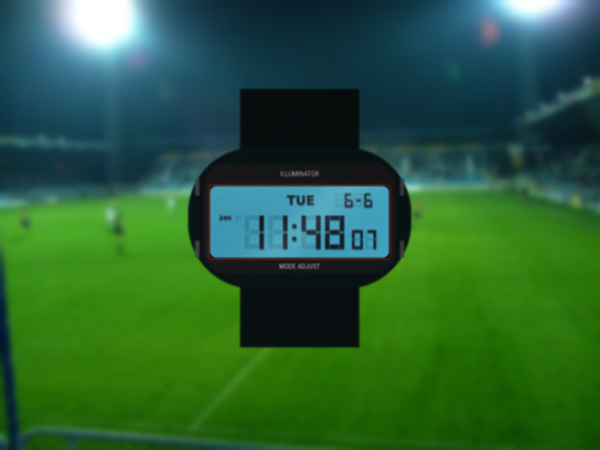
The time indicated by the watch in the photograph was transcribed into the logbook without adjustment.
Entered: 11:48:07
